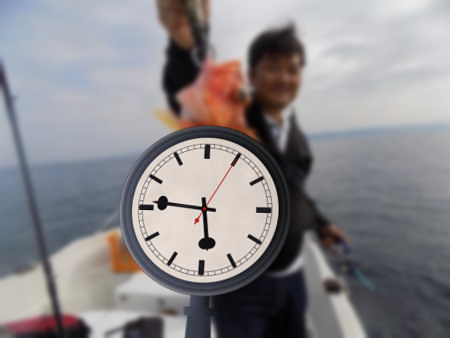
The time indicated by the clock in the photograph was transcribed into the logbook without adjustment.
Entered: 5:46:05
